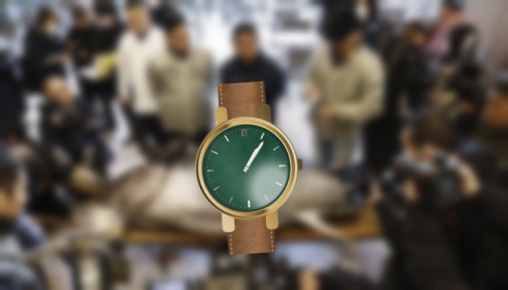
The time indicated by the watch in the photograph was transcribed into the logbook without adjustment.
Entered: 1:06
